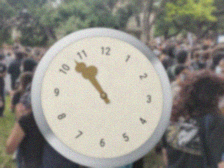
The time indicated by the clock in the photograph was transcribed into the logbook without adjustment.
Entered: 10:53
